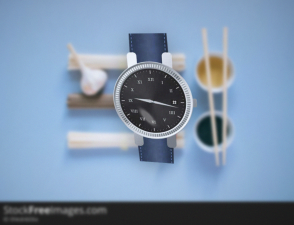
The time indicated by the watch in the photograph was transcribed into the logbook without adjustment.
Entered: 9:17
